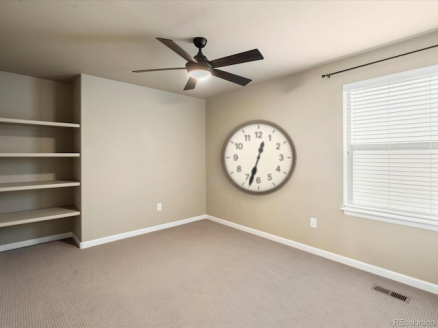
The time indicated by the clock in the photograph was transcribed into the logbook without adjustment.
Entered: 12:33
